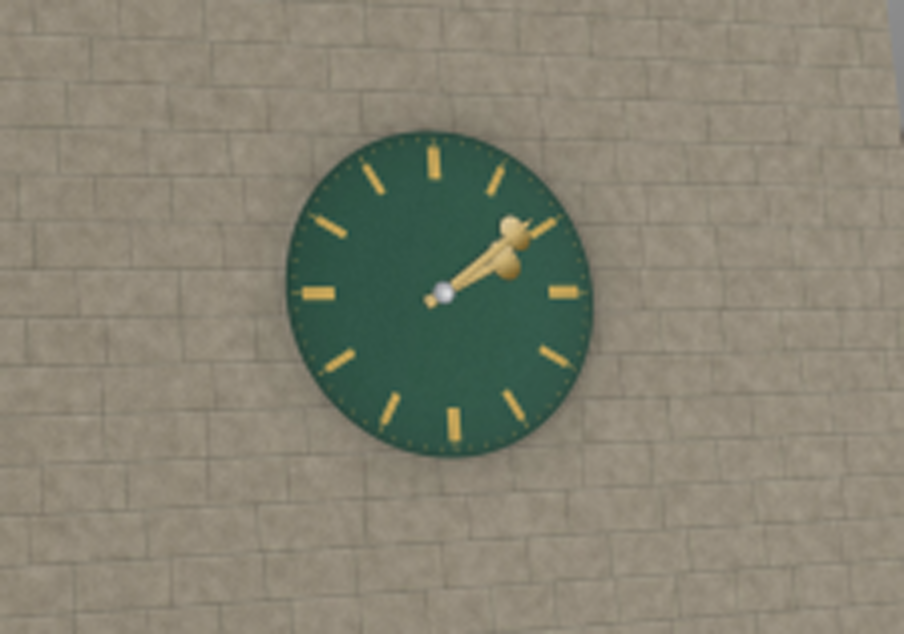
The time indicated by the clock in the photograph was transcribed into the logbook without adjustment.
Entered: 2:09
